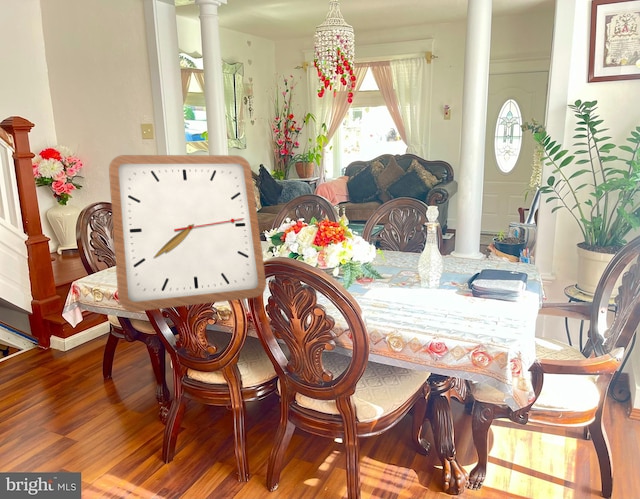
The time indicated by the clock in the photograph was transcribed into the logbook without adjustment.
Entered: 7:39:14
